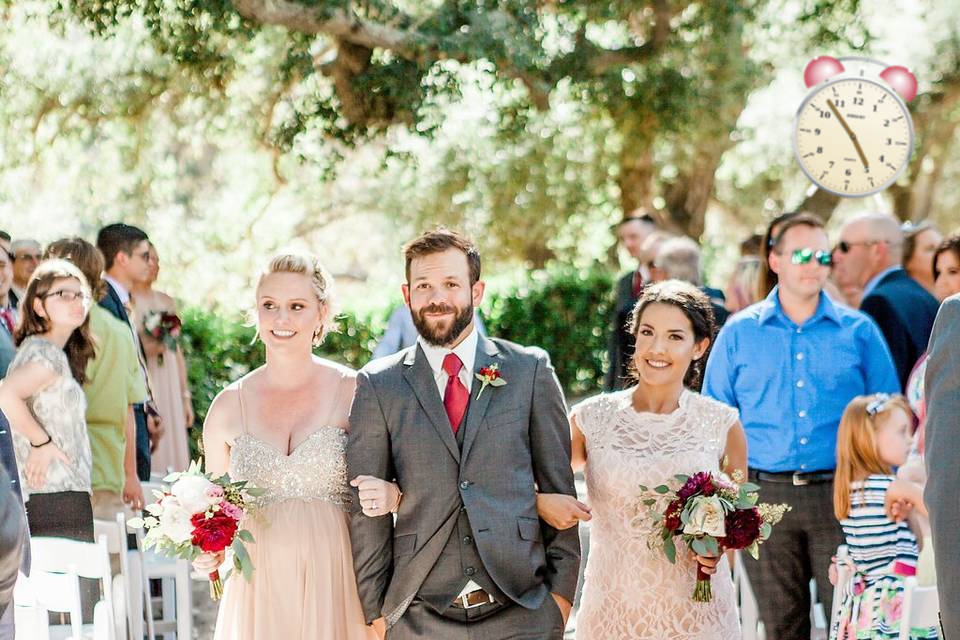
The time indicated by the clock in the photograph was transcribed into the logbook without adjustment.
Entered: 4:53
